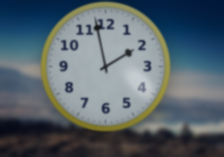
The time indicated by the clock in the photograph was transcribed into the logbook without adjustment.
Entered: 1:58
